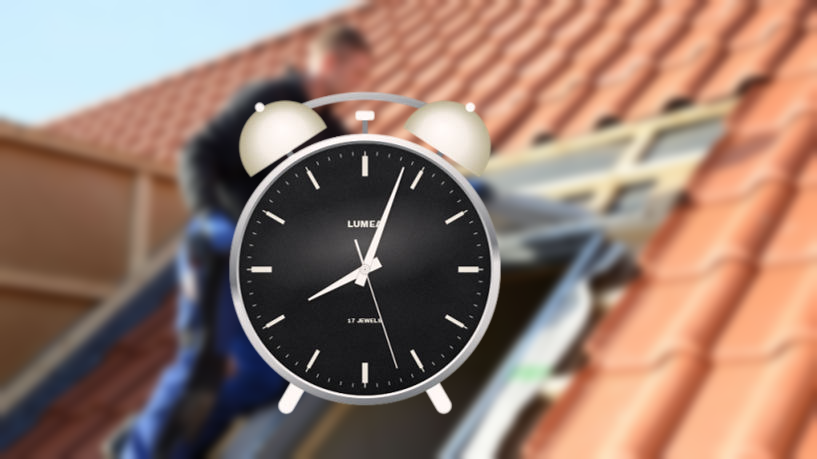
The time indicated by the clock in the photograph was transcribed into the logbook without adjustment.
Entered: 8:03:27
